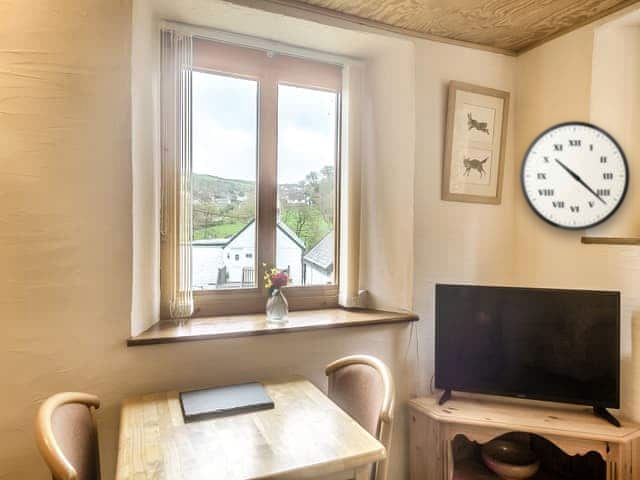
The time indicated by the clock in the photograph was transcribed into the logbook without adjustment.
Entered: 10:22
